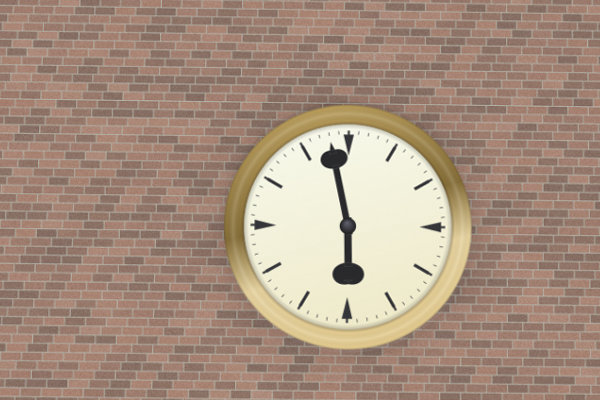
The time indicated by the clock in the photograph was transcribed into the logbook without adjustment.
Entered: 5:58
